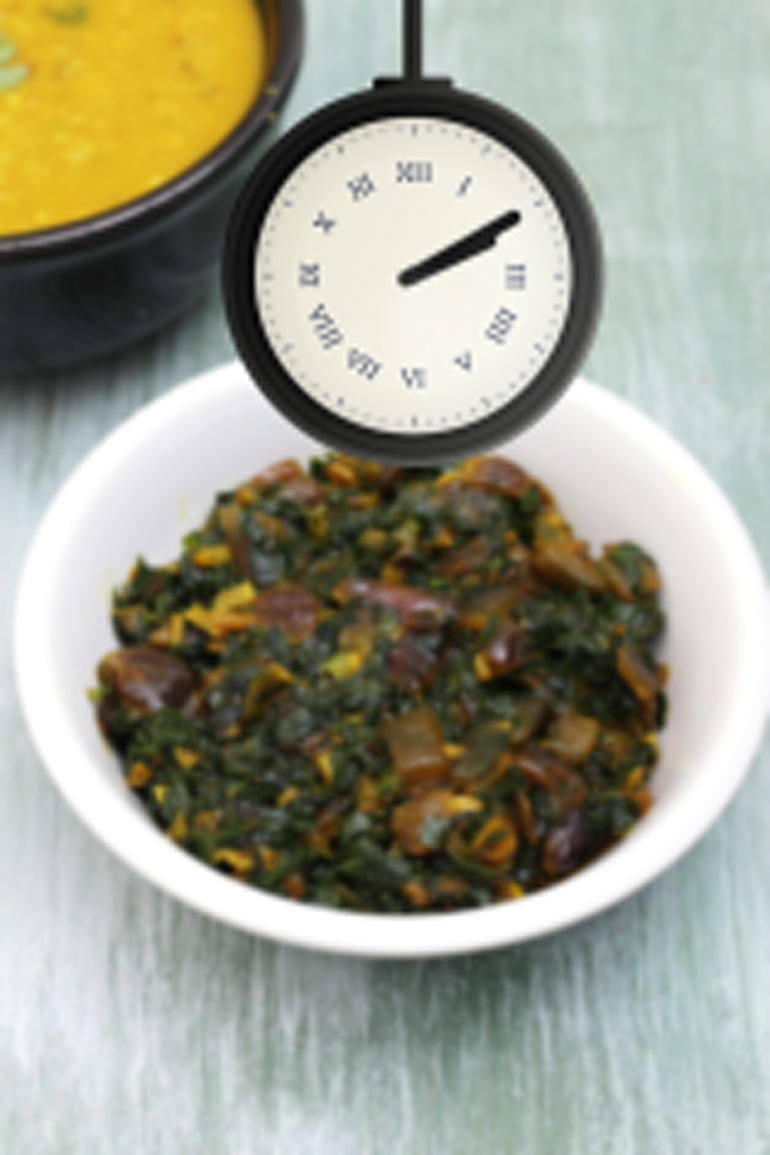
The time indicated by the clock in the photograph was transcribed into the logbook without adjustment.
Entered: 2:10
